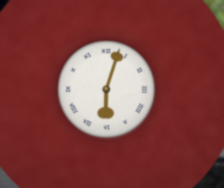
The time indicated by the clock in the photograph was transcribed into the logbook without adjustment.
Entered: 6:03
